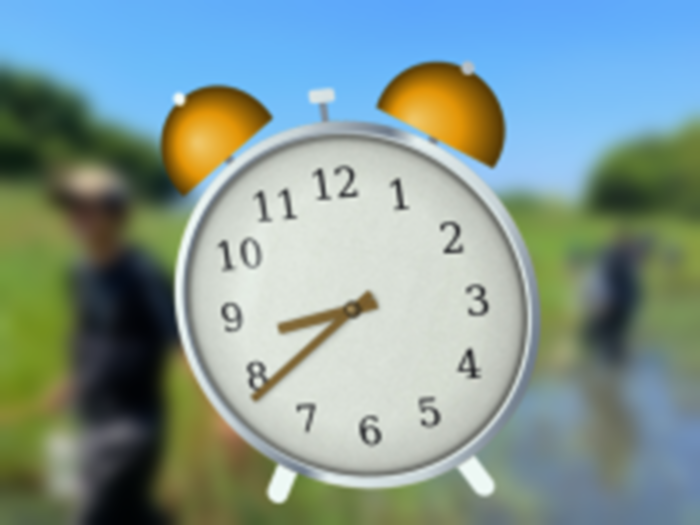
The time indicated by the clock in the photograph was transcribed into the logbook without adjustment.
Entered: 8:39
